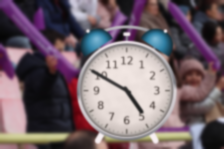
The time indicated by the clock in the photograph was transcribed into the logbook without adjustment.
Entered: 4:50
